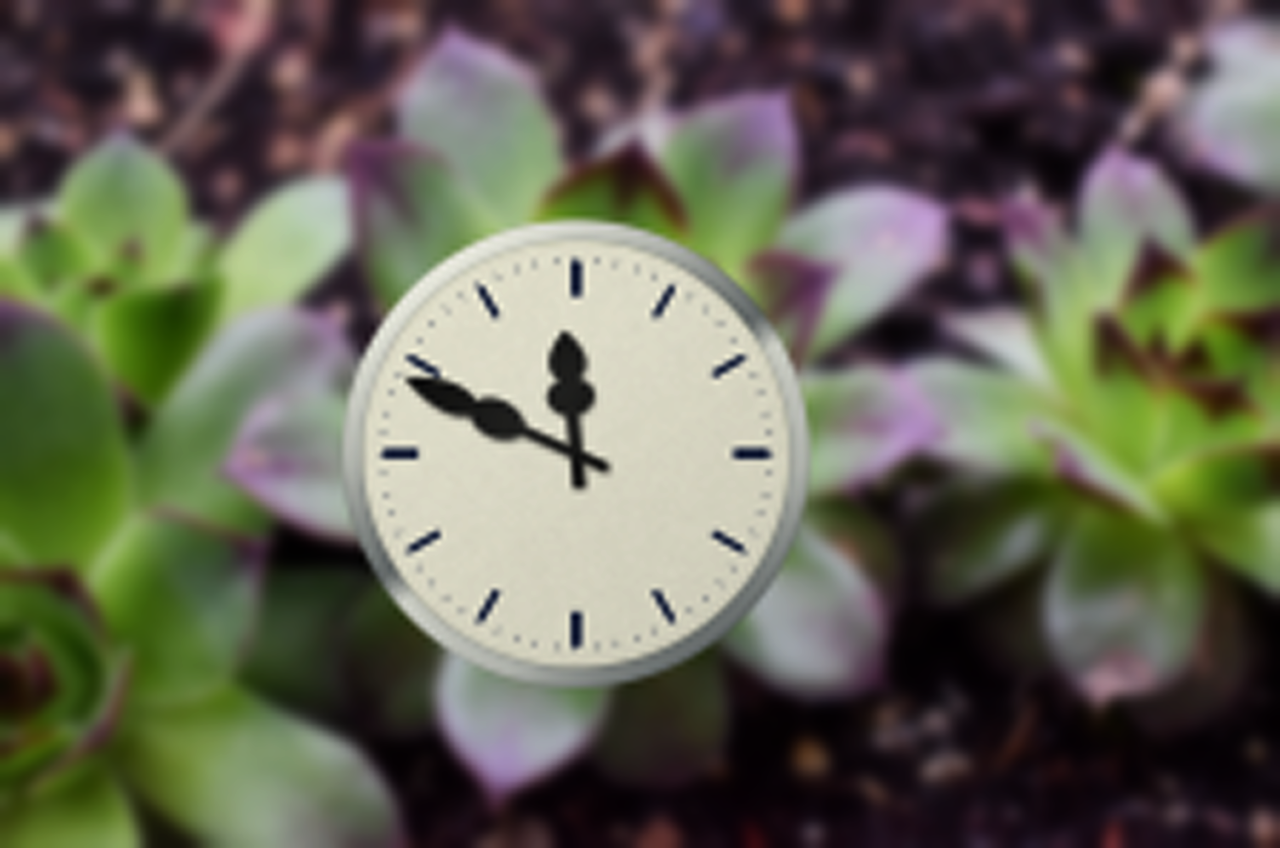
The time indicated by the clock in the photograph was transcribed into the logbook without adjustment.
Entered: 11:49
